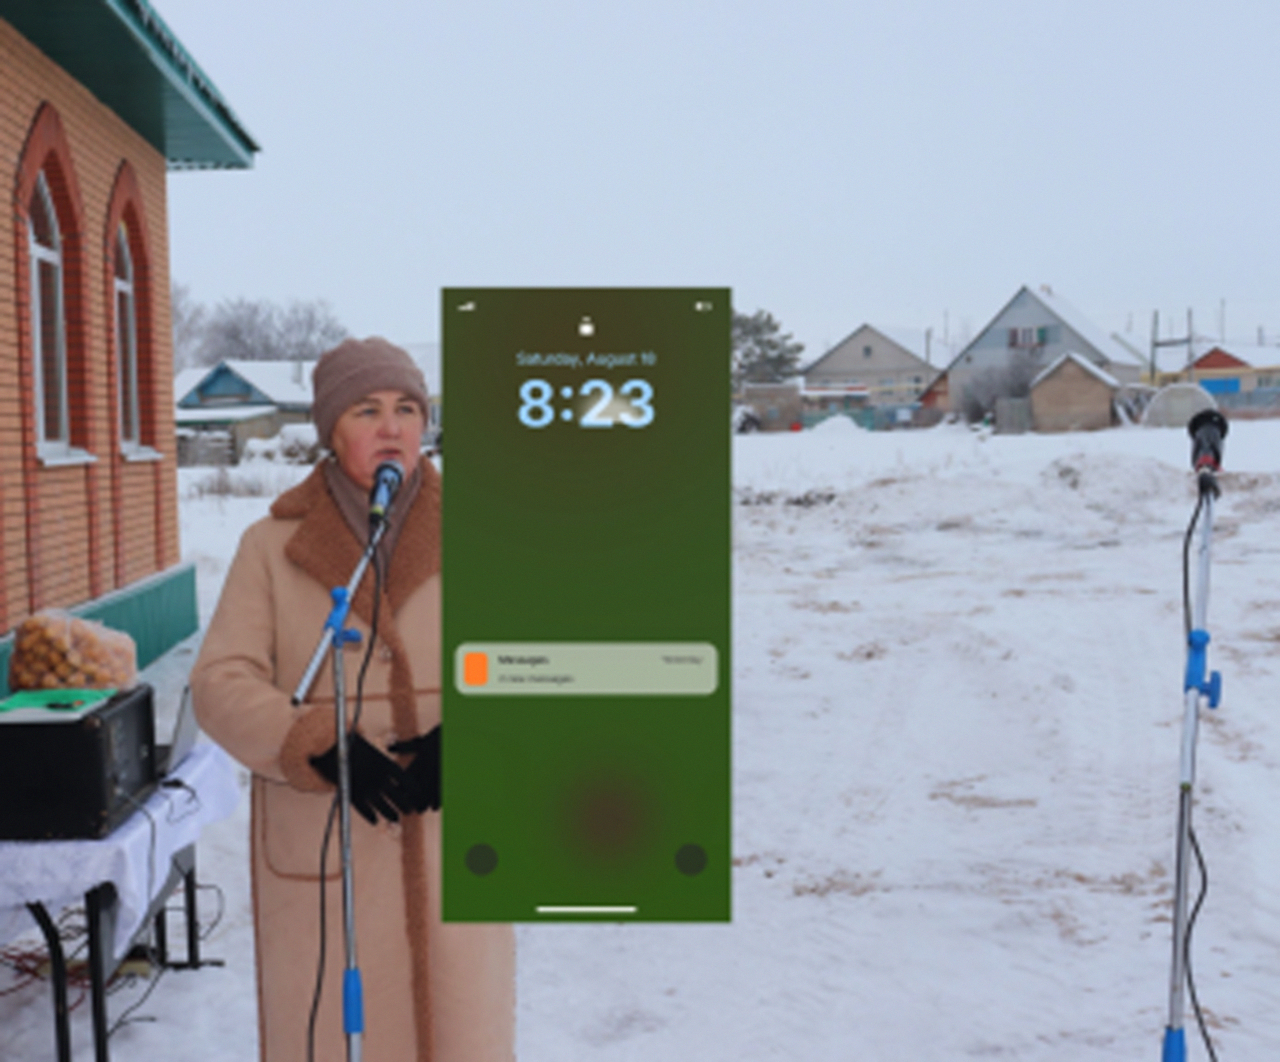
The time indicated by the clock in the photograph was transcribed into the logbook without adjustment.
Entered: 8:23
